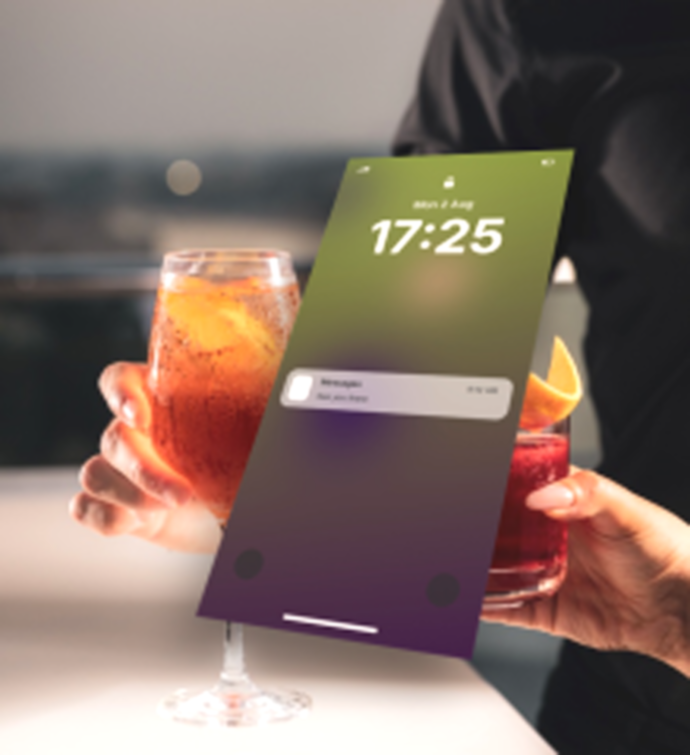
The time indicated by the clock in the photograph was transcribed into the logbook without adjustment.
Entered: 17:25
